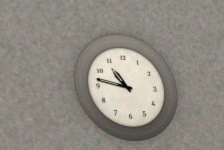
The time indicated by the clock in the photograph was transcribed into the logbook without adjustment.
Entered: 10:47
